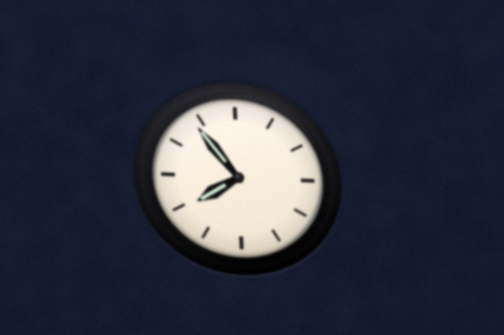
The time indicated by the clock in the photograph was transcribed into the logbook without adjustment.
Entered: 7:54
